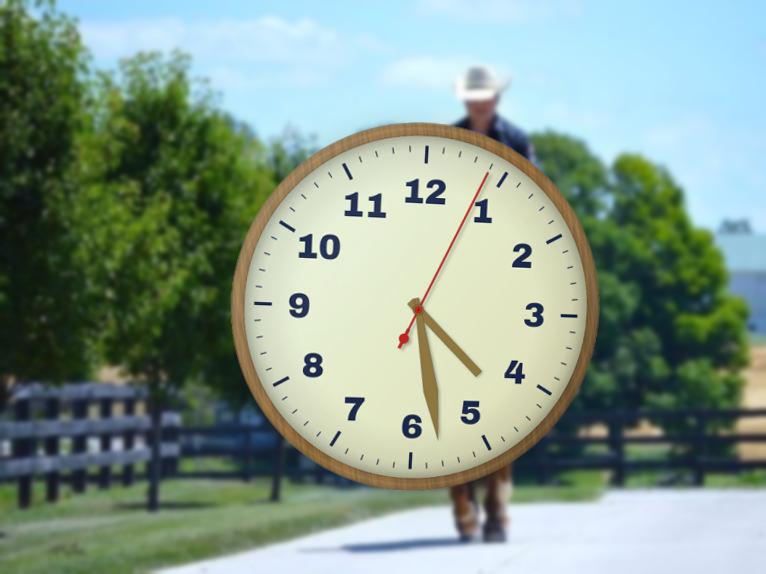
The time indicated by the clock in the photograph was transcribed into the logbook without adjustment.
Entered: 4:28:04
